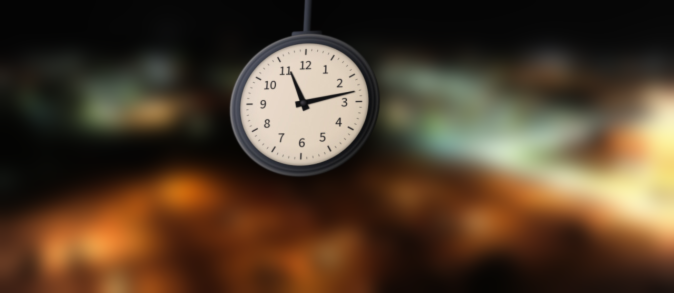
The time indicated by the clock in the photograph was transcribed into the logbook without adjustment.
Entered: 11:13
